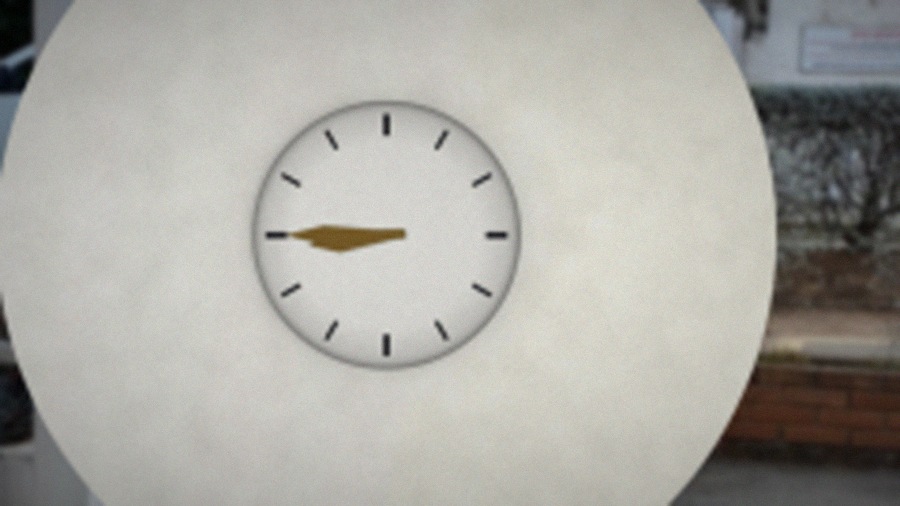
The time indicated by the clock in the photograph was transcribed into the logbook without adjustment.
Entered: 8:45
